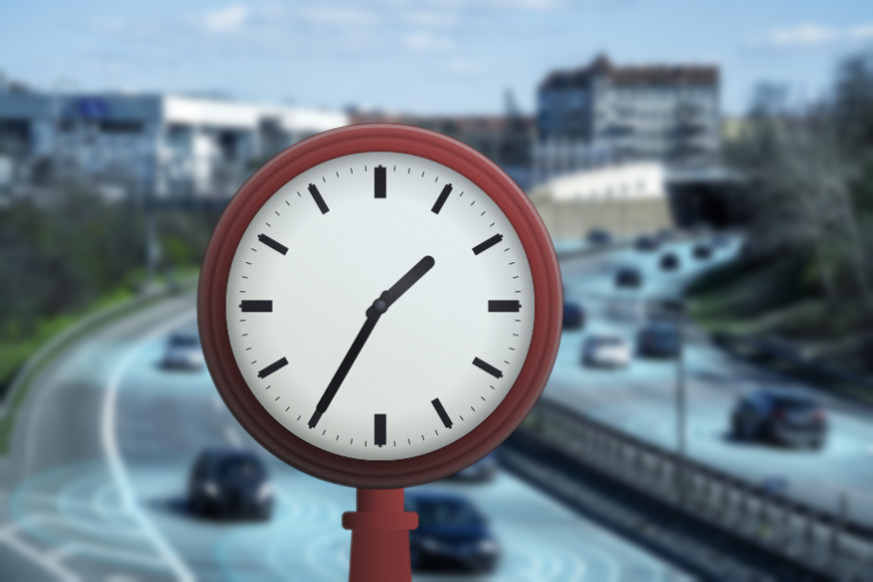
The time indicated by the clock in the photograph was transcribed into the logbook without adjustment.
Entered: 1:35
